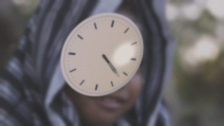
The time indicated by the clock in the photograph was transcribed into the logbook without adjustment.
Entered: 4:22
